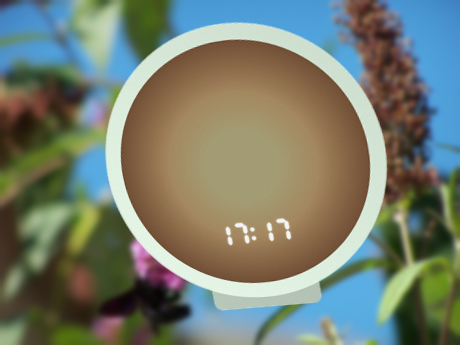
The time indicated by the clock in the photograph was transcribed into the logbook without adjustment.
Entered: 17:17
